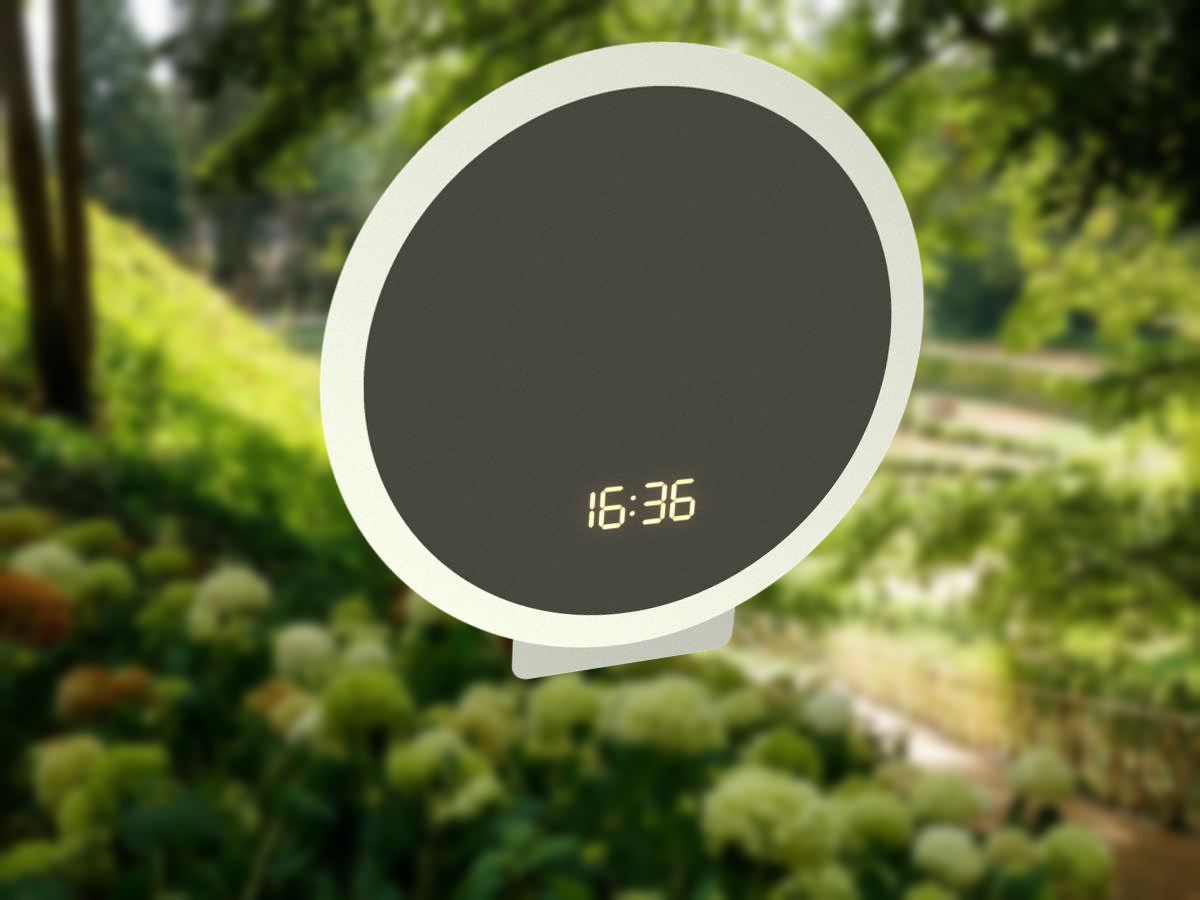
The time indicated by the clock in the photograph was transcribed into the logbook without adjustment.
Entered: 16:36
